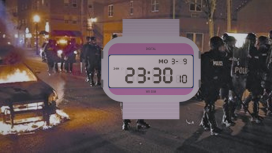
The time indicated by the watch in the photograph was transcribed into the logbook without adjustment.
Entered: 23:30:10
